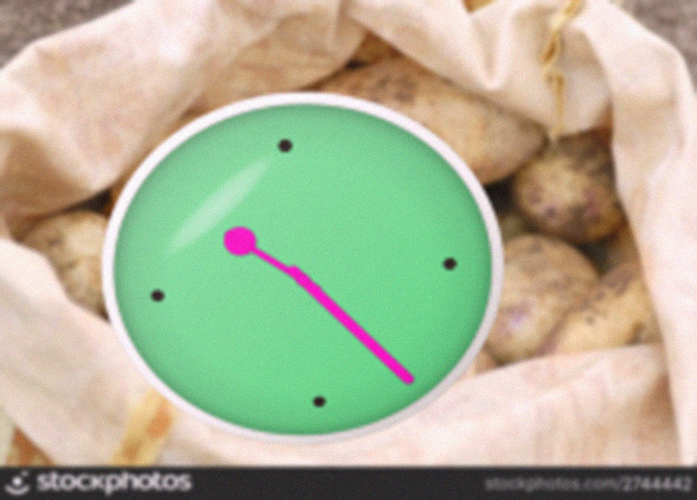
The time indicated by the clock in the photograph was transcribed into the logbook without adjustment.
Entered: 10:24
